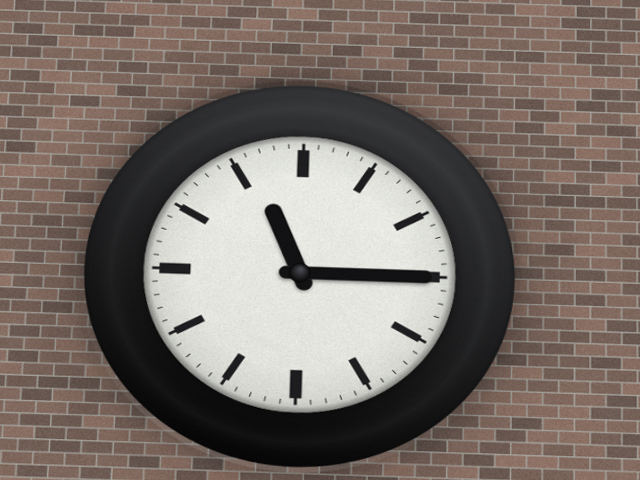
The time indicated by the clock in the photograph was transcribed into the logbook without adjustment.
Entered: 11:15
